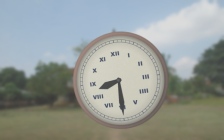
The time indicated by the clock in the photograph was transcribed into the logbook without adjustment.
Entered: 8:30
